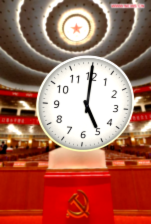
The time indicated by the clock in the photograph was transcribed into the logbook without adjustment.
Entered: 5:00
